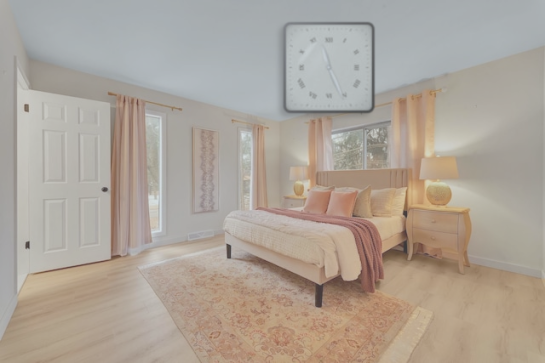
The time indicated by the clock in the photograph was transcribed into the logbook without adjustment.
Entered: 11:26
